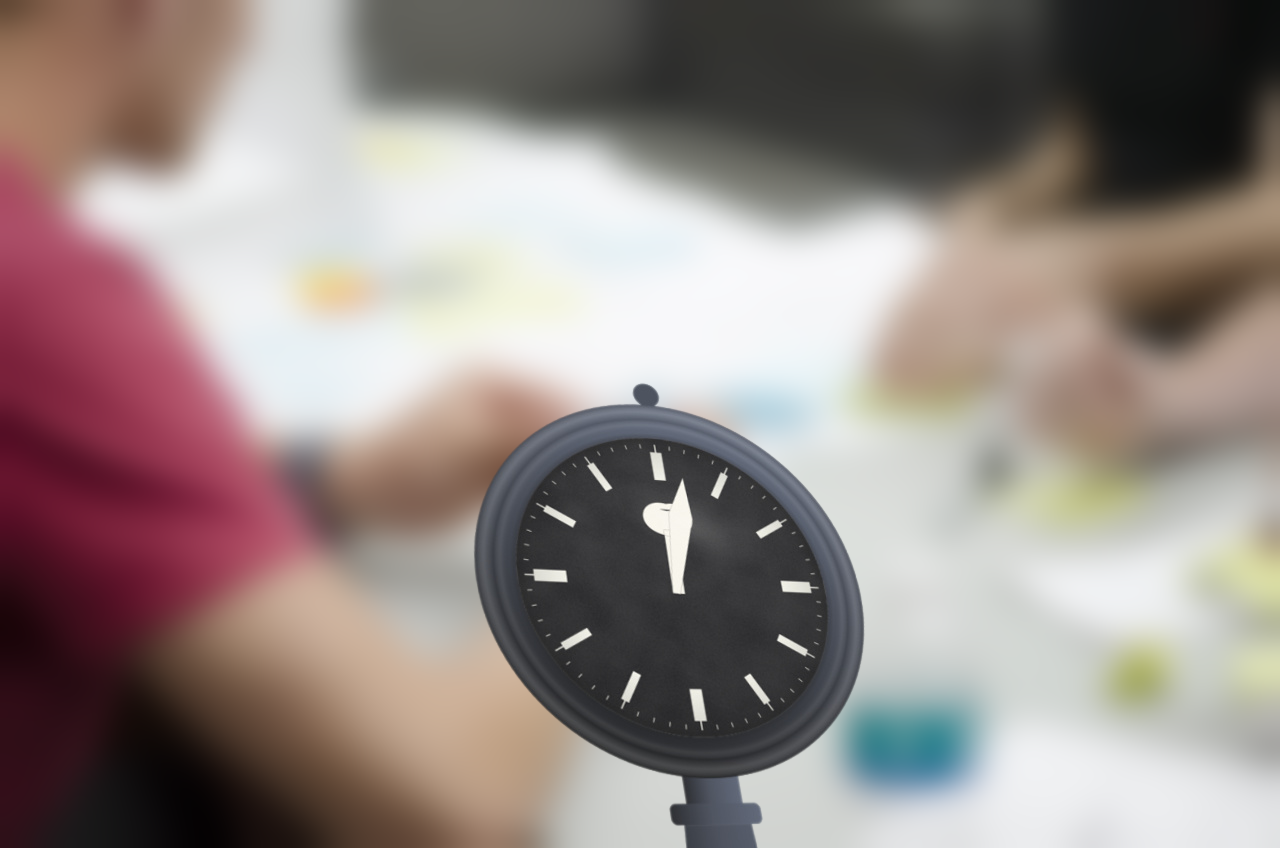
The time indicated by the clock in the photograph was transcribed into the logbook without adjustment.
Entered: 12:02
